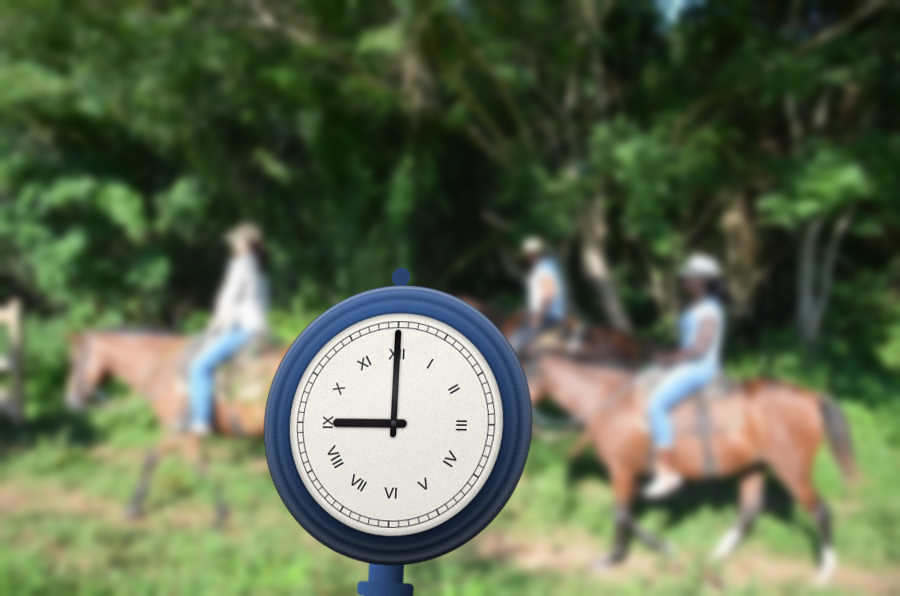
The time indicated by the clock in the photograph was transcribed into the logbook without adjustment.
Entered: 9:00
